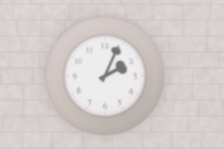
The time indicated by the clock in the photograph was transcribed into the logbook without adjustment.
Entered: 2:04
